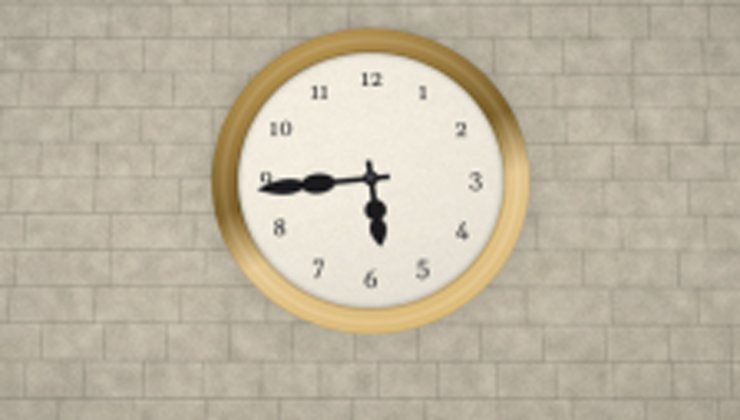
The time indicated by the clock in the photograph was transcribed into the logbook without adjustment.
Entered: 5:44
